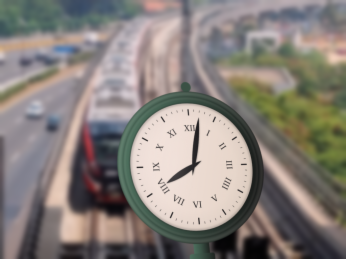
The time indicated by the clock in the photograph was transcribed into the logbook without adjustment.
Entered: 8:02
